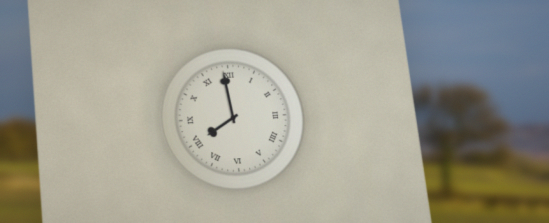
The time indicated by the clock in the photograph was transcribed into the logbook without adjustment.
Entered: 7:59
